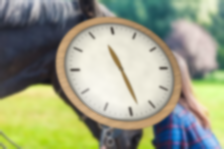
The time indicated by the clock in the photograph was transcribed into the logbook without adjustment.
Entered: 11:28
